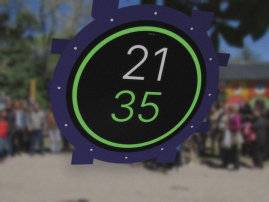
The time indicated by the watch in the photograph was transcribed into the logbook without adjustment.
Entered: 21:35
